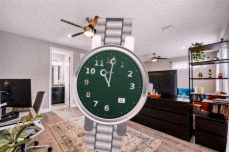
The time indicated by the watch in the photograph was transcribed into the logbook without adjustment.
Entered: 11:01
